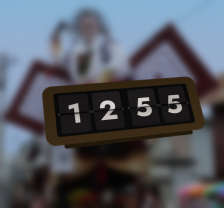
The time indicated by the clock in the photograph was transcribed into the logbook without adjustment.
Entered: 12:55
